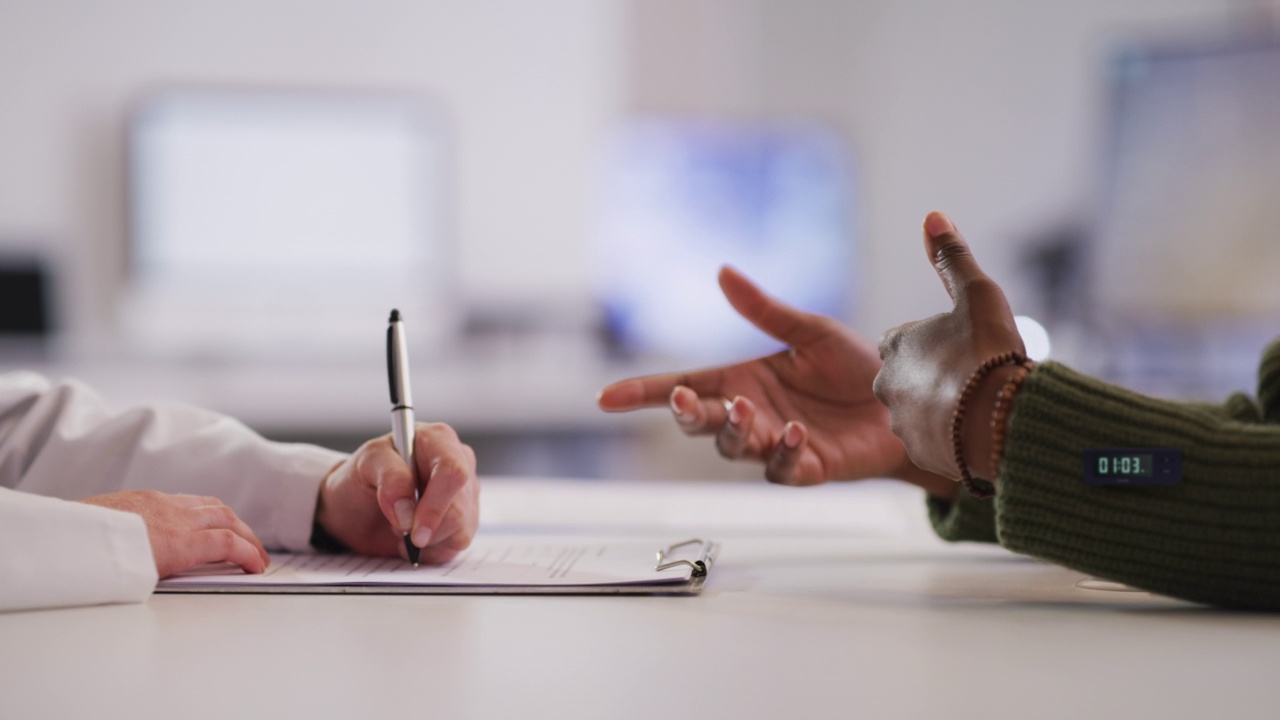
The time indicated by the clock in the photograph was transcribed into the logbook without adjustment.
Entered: 1:03
